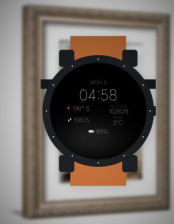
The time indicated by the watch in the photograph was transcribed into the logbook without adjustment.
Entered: 4:58
